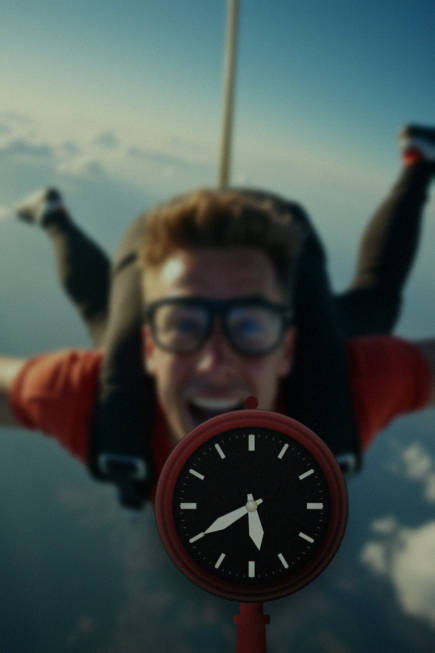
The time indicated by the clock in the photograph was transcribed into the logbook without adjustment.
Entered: 5:40
